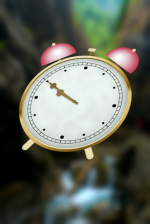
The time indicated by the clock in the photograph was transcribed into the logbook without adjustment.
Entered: 9:50
